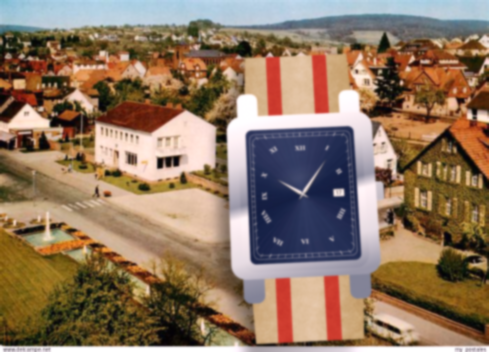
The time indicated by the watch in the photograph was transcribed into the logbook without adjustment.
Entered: 10:06
